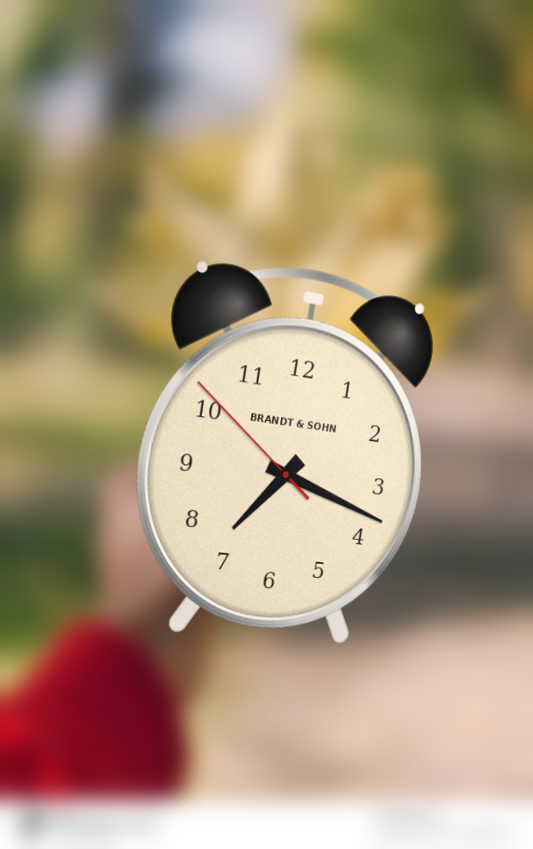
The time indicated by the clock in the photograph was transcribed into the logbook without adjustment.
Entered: 7:17:51
